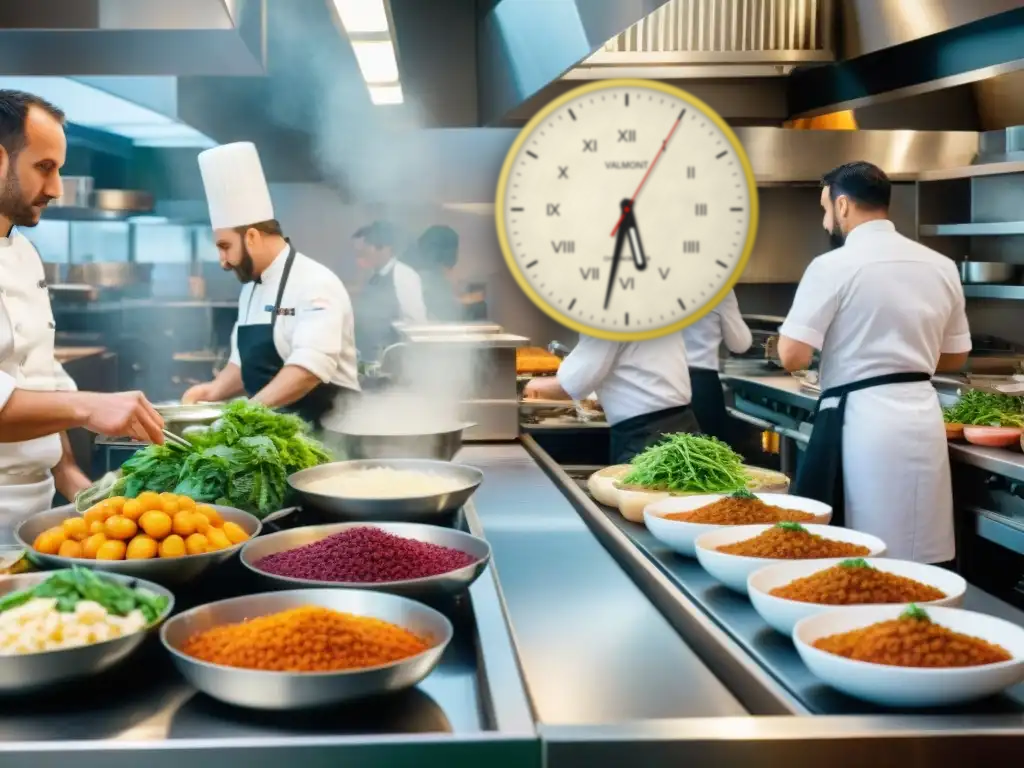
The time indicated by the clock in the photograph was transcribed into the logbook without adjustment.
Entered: 5:32:05
